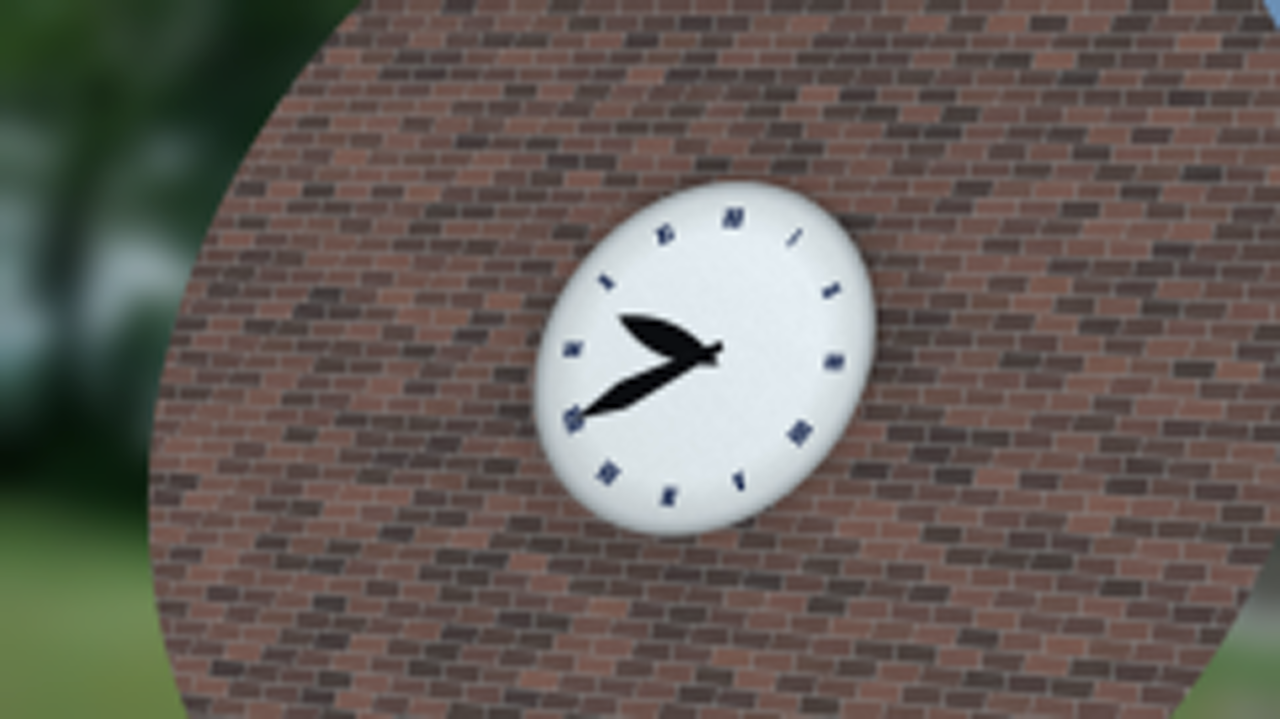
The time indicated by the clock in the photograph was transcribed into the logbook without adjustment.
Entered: 9:40
